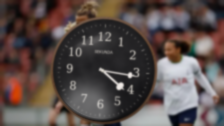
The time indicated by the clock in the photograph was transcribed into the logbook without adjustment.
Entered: 4:16
